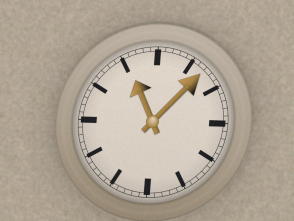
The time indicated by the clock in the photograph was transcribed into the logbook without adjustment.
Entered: 11:07
